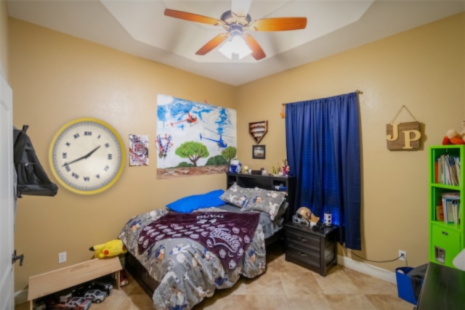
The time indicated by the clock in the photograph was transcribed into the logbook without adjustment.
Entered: 1:41
